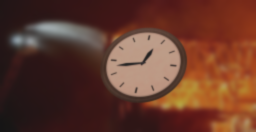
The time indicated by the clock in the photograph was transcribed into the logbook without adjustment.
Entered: 12:43
